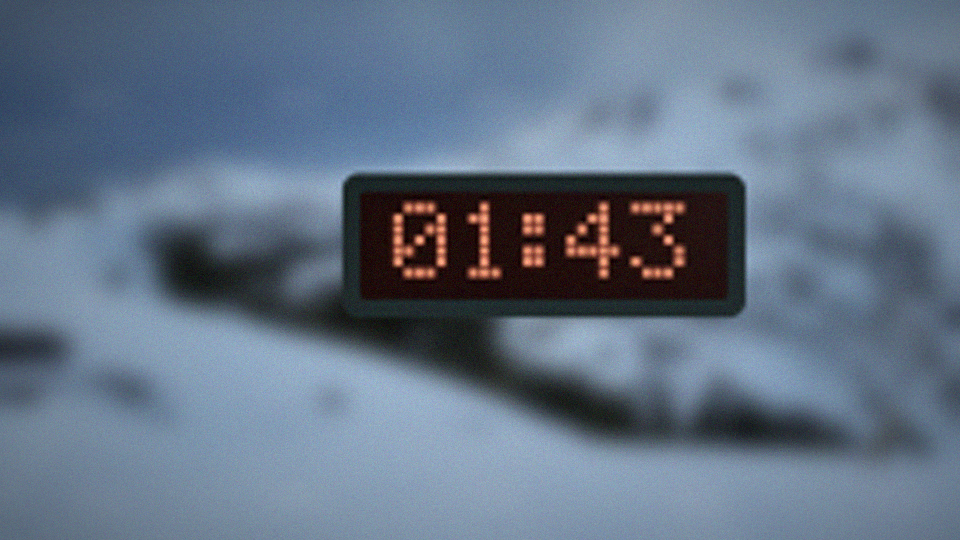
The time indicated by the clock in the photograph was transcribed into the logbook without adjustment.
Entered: 1:43
